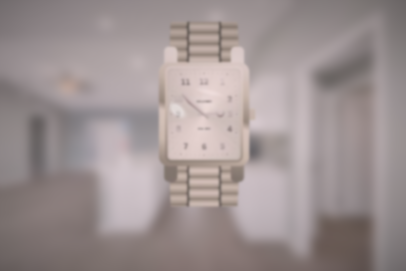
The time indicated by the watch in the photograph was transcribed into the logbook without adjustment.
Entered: 2:52
